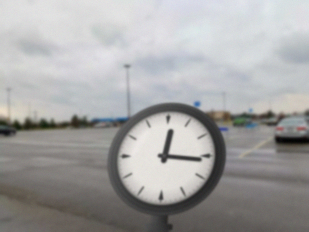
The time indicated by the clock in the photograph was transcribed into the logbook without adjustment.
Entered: 12:16
